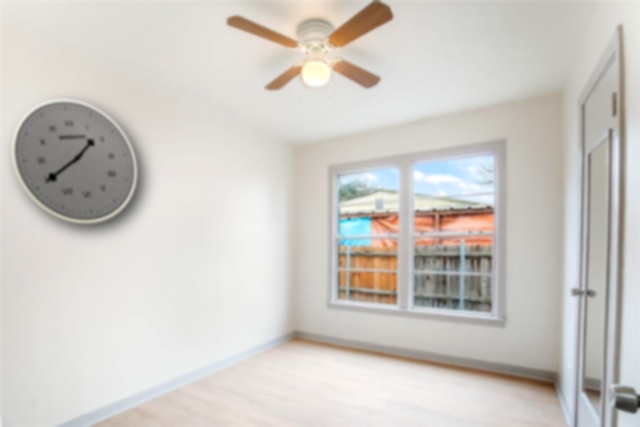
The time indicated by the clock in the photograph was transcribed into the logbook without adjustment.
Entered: 1:40
